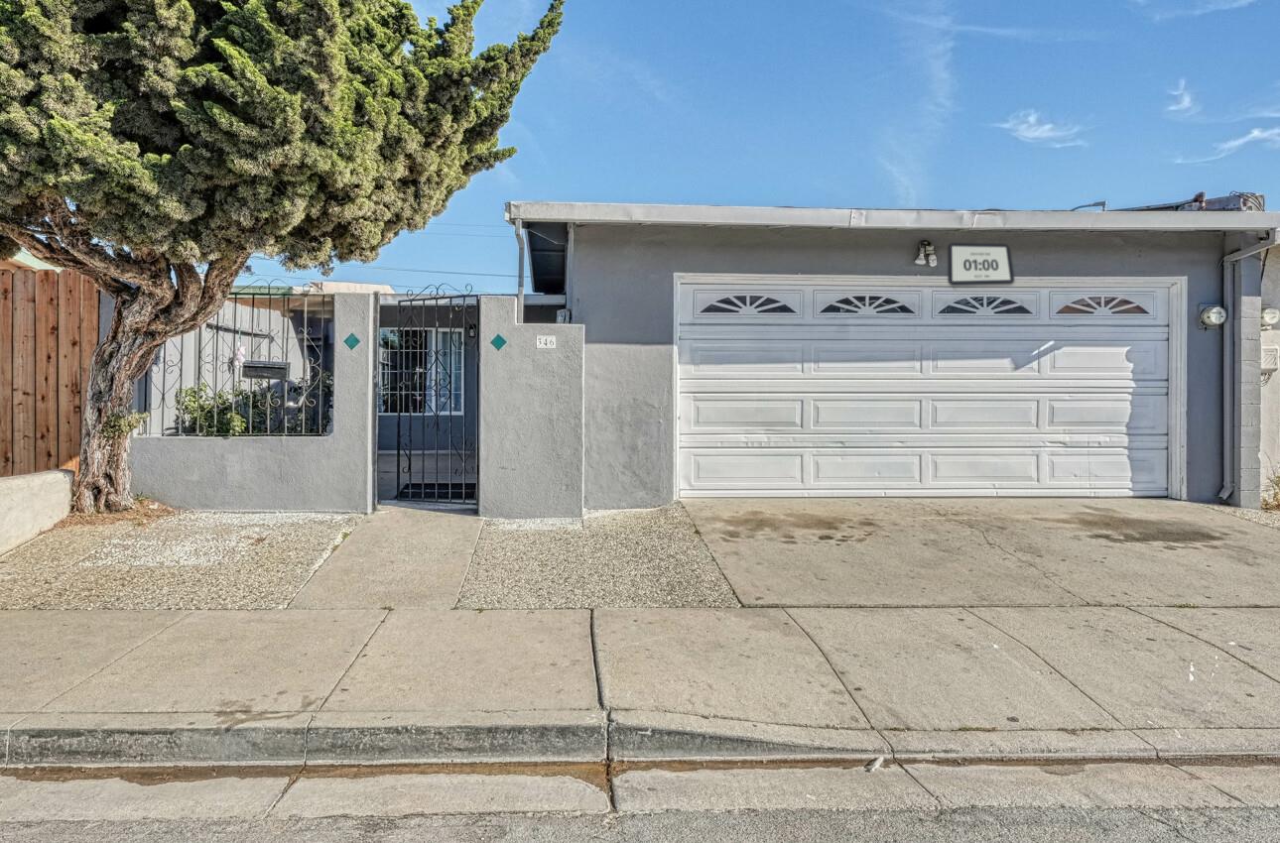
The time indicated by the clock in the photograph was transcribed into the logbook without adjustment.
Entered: 1:00
